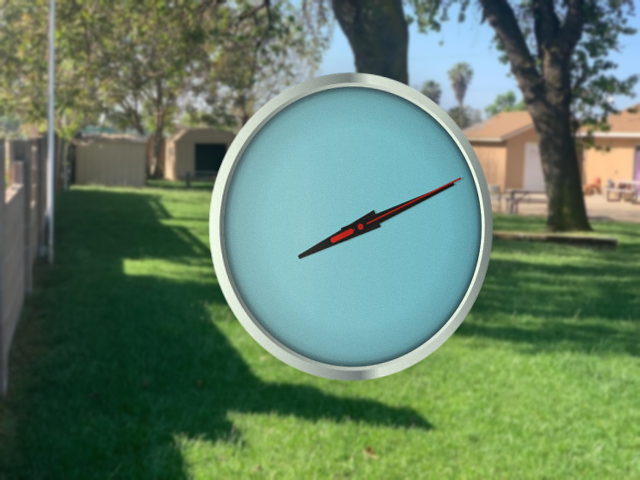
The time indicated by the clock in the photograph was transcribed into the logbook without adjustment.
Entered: 8:11:11
